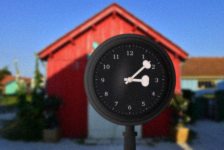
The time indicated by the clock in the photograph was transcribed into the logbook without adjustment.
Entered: 3:08
